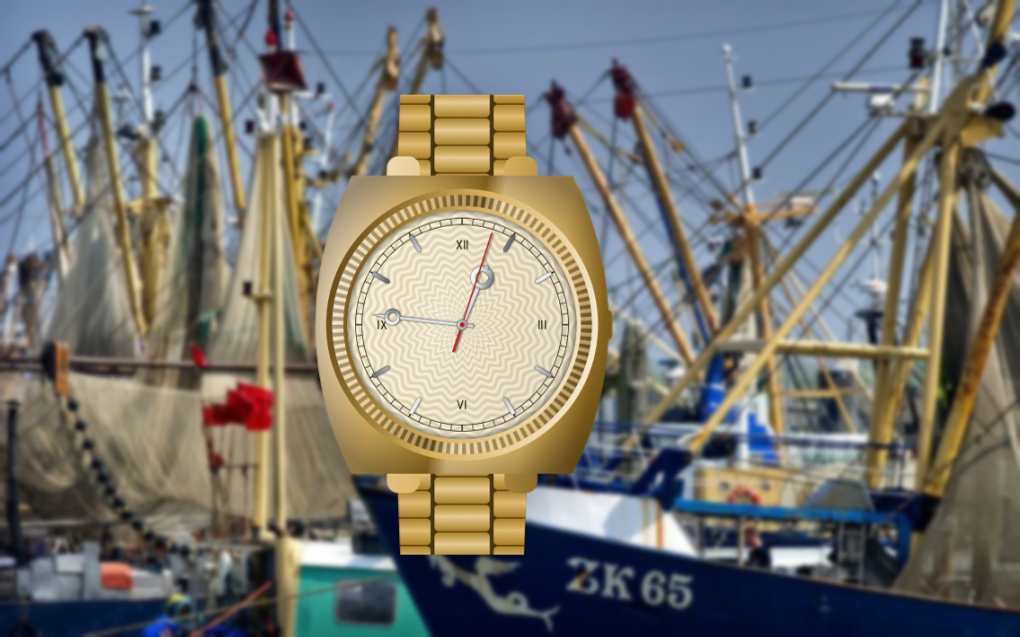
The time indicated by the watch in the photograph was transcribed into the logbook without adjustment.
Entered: 12:46:03
